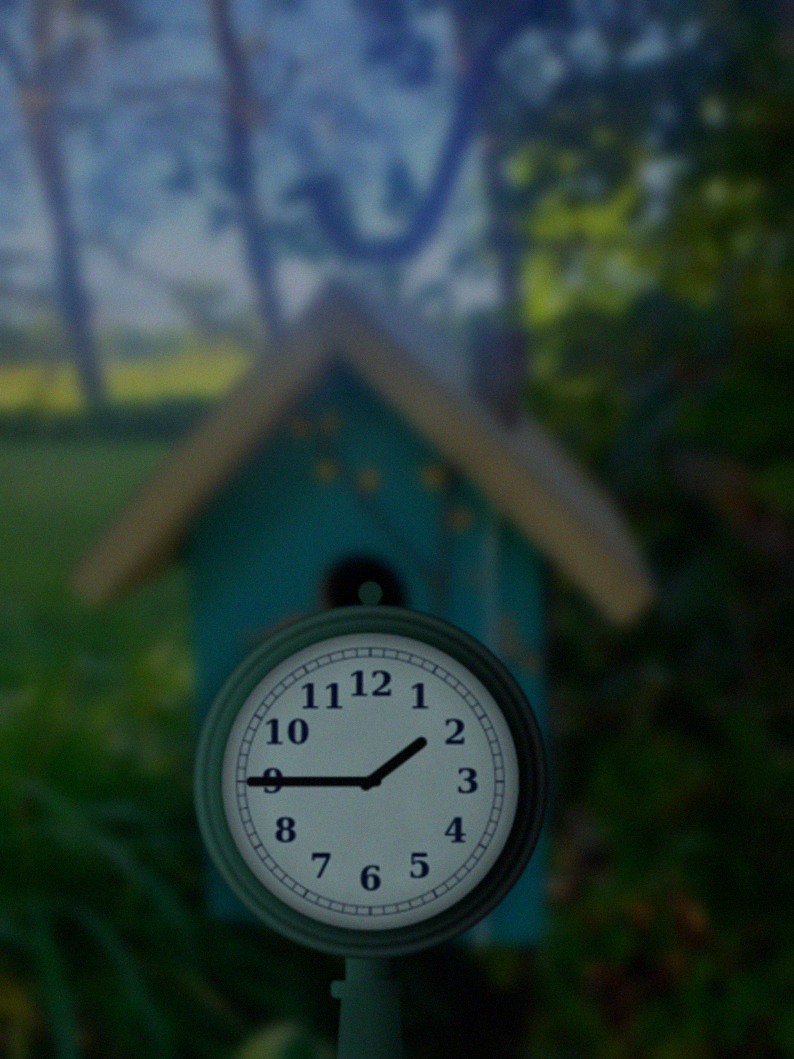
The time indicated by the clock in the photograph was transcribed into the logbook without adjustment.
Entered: 1:45
